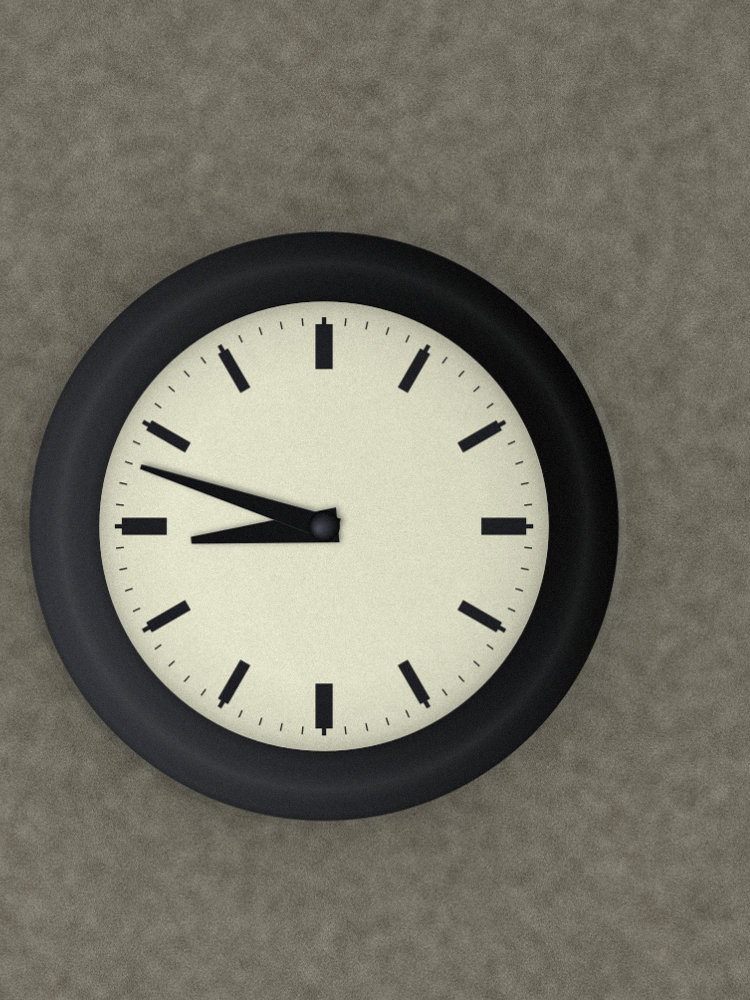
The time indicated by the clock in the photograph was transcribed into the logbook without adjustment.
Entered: 8:48
